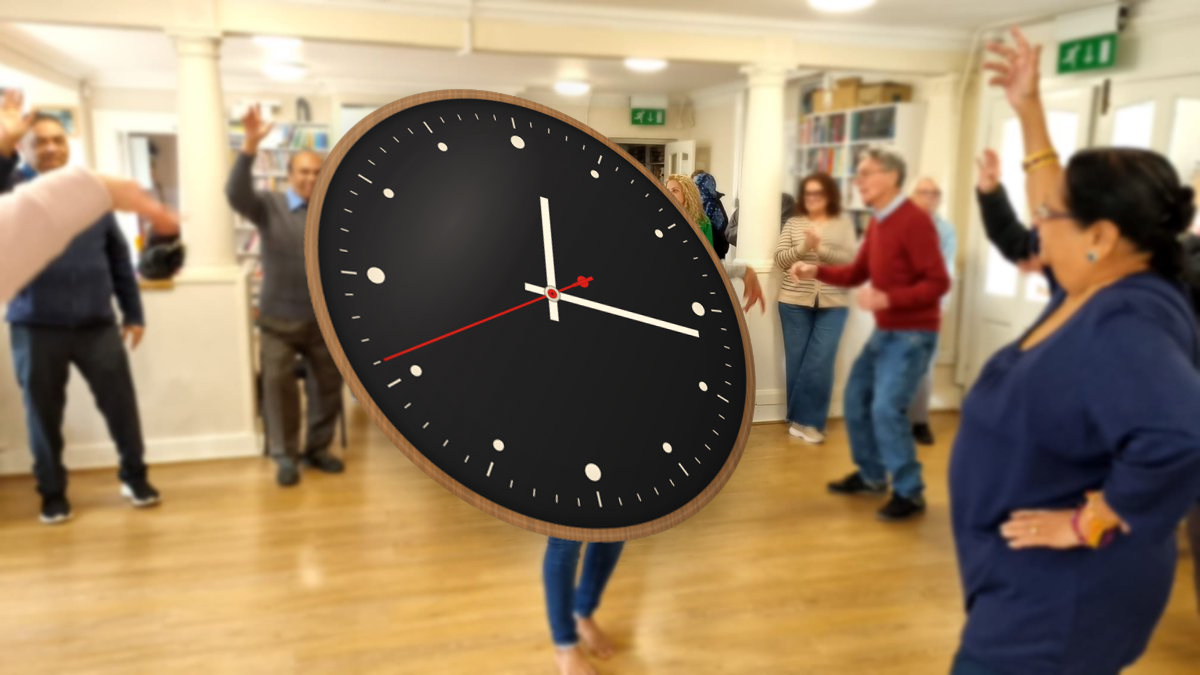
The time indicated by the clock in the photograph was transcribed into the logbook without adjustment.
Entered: 12:16:41
